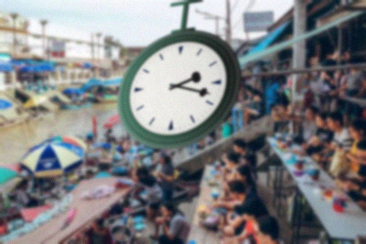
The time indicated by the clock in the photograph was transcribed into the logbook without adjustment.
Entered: 2:18
